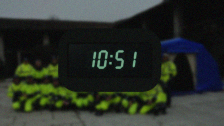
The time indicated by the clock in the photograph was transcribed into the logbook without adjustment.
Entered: 10:51
